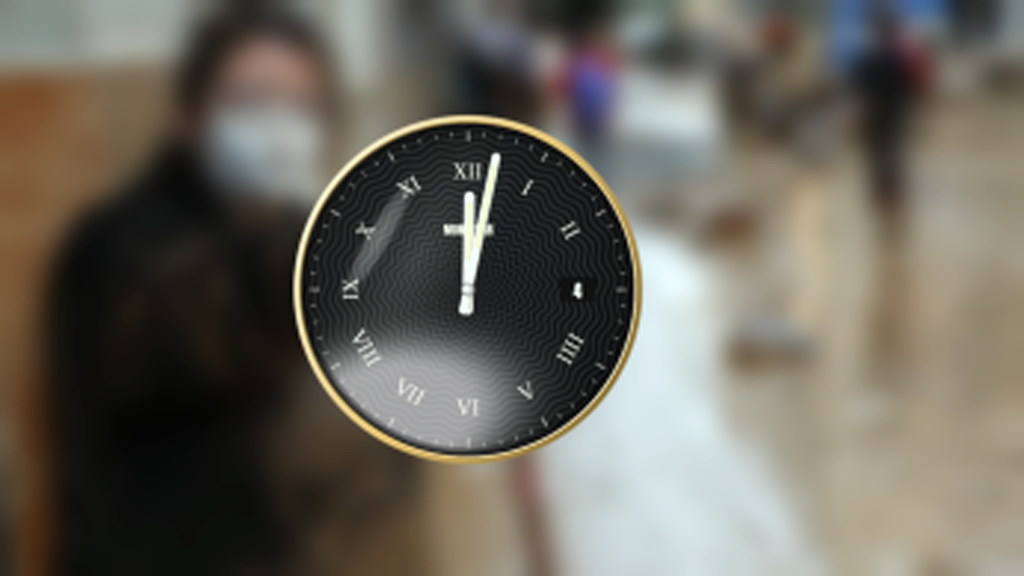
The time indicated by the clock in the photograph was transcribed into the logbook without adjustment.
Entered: 12:02
